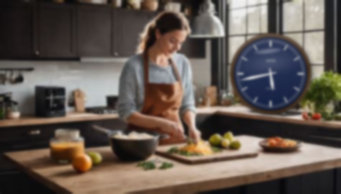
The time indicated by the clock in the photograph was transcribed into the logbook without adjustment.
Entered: 5:43
